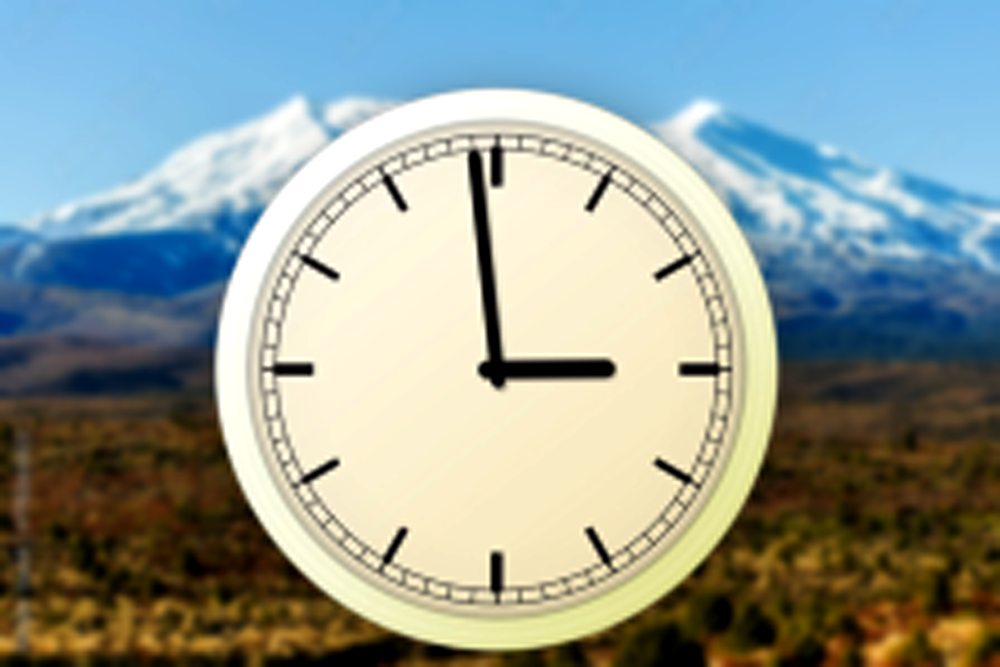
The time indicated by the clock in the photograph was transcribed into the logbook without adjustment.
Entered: 2:59
